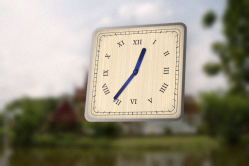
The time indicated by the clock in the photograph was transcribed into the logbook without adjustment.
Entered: 12:36
